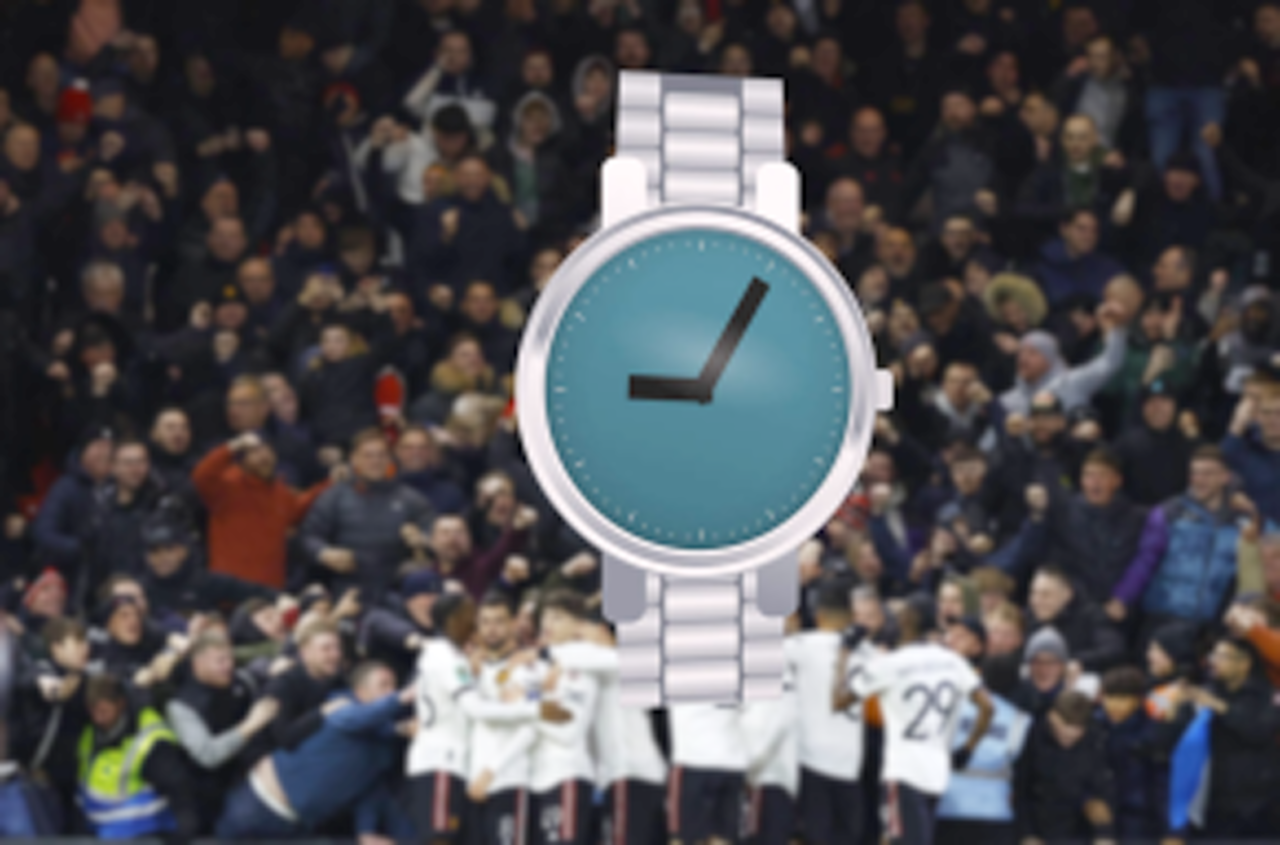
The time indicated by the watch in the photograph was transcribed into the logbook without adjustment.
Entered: 9:05
